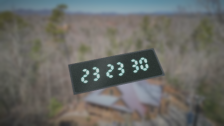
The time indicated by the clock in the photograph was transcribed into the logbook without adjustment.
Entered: 23:23:30
